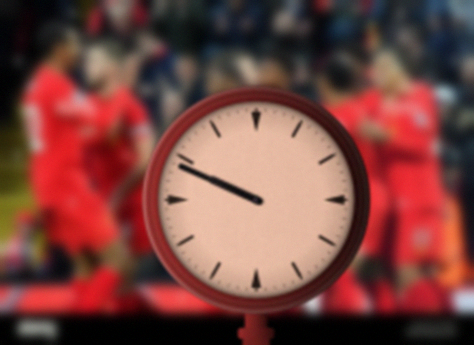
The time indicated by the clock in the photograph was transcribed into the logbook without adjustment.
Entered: 9:49
